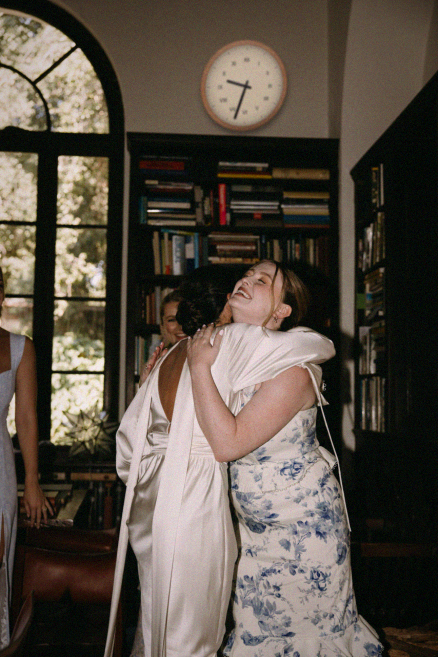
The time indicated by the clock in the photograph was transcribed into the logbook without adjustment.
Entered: 9:33
